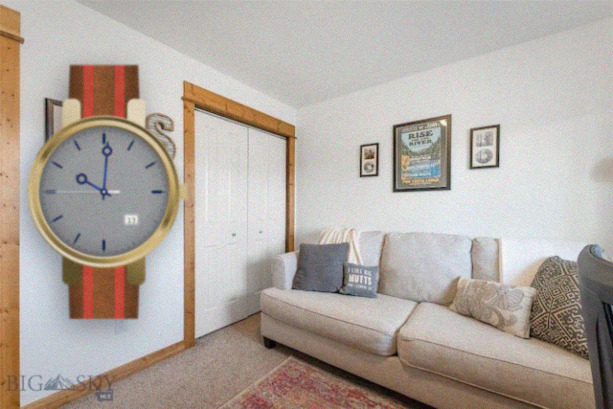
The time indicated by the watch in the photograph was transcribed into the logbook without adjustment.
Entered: 10:00:45
